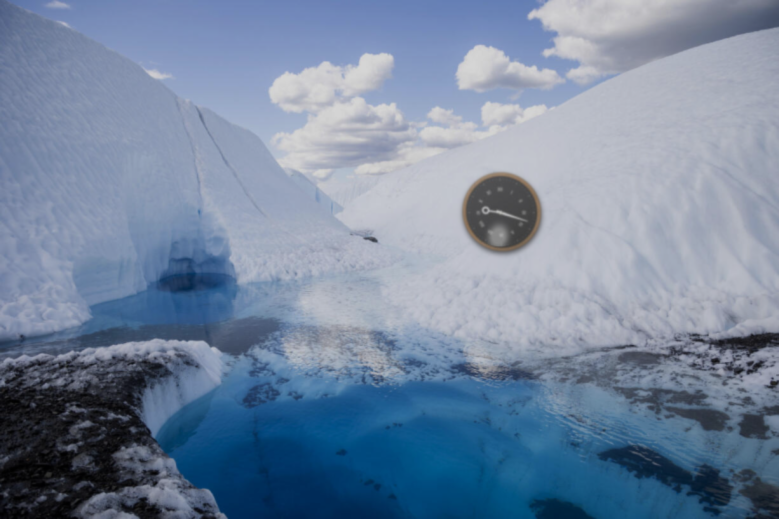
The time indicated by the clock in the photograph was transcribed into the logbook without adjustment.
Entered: 9:18
